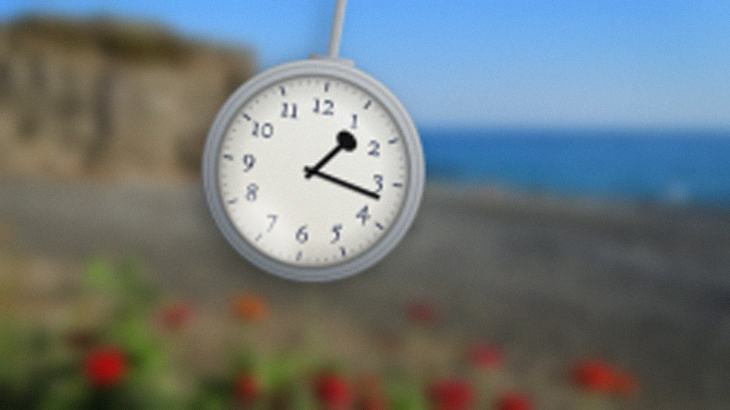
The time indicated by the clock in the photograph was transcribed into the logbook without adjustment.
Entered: 1:17
